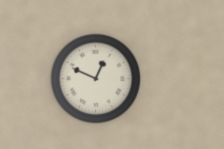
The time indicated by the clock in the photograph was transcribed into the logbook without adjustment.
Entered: 12:49
